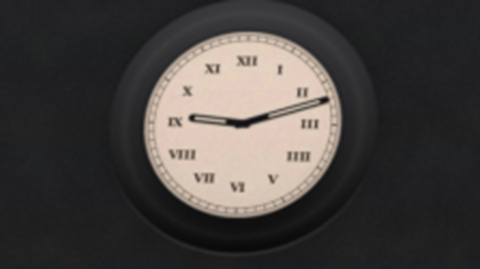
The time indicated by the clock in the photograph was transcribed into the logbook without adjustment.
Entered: 9:12
